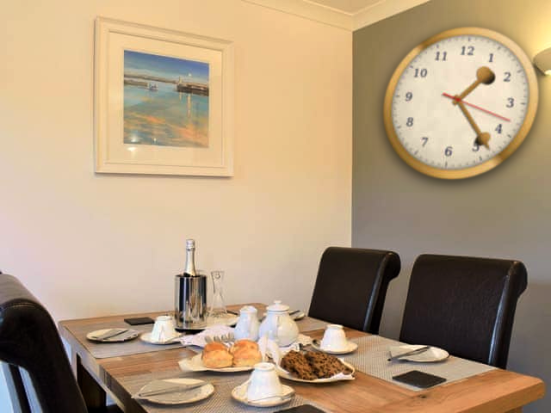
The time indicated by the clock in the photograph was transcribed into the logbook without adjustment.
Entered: 1:23:18
